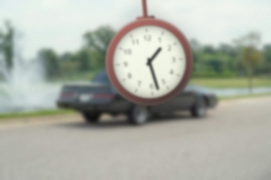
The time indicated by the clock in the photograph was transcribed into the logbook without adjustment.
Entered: 1:28
